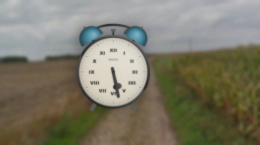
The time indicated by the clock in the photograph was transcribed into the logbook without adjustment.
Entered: 5:28
